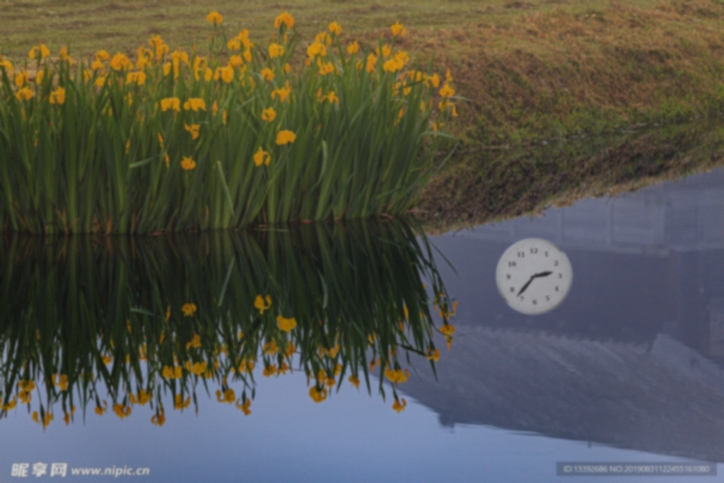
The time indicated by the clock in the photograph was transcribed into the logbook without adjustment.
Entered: 2:37
